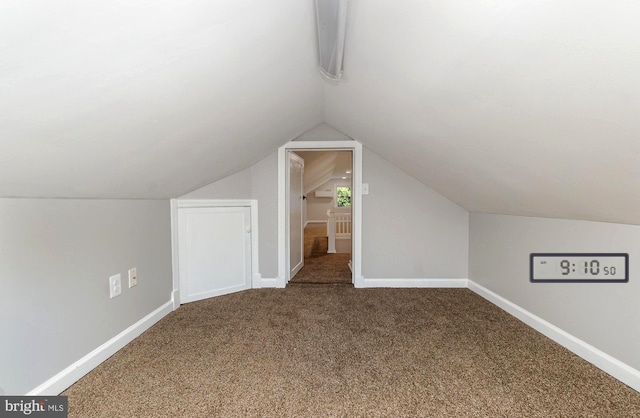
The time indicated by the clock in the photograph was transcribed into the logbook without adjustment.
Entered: 9:10:50
